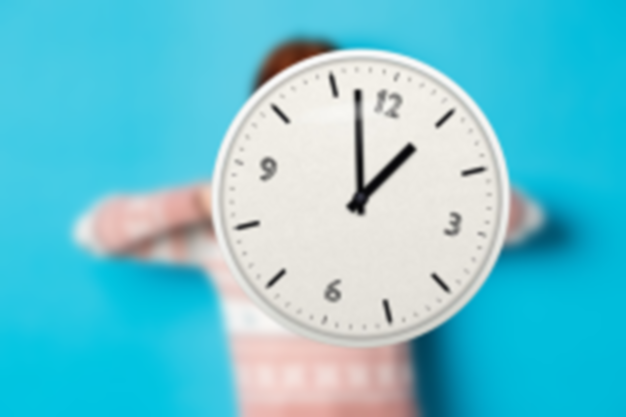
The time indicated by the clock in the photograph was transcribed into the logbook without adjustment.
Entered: 12:57
